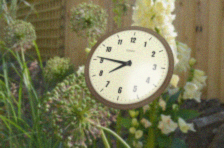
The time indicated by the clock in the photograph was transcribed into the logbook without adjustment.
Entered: 7:46
